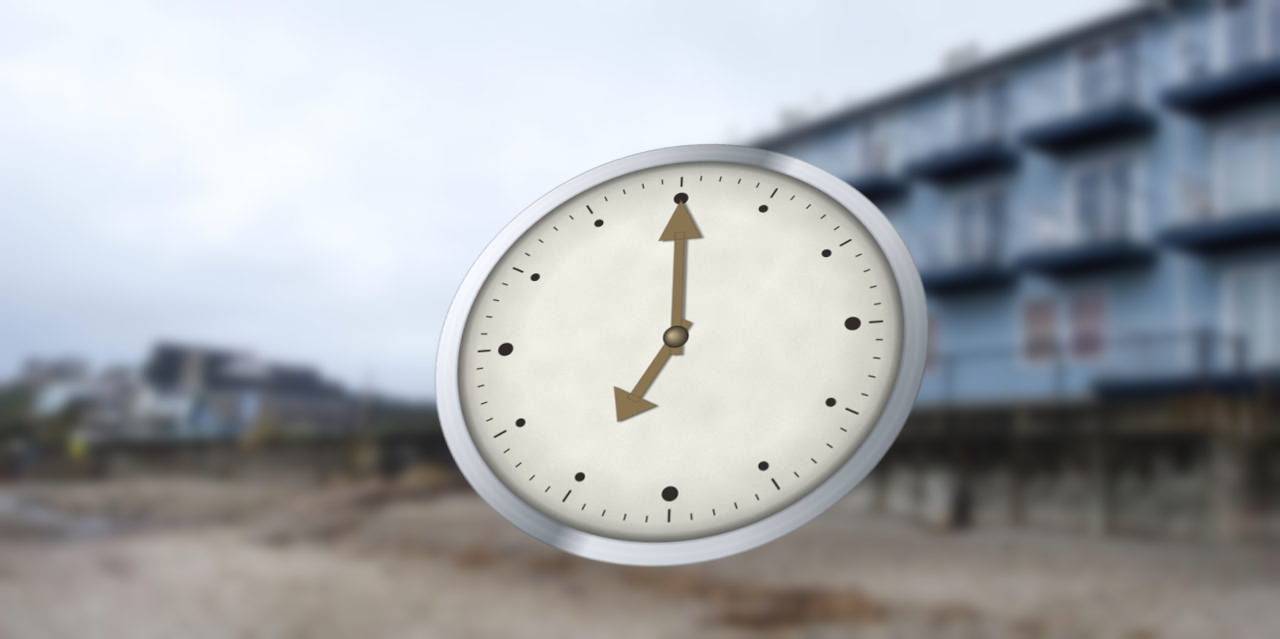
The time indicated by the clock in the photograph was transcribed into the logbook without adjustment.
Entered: 7:00
